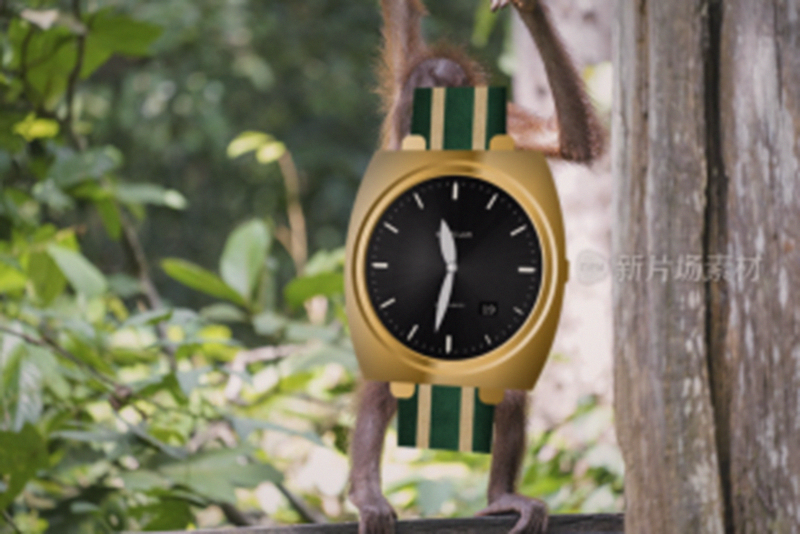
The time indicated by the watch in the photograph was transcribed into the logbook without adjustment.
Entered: 11:32
